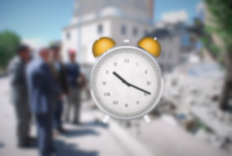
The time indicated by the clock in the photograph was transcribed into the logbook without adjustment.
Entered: 10:19
